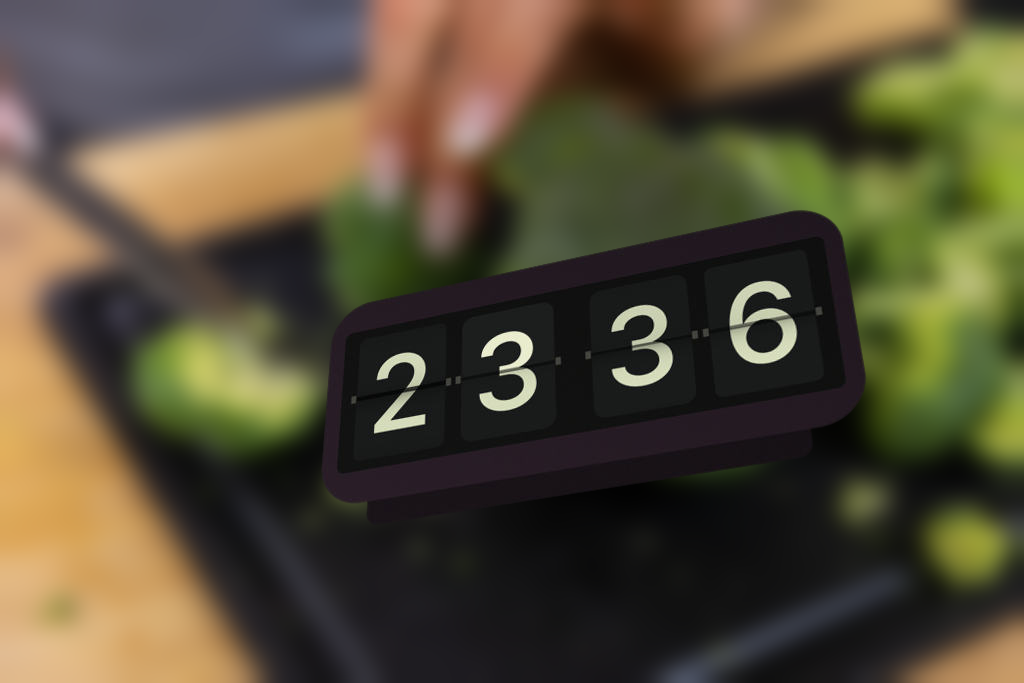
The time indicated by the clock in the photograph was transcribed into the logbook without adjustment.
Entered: 23:36
